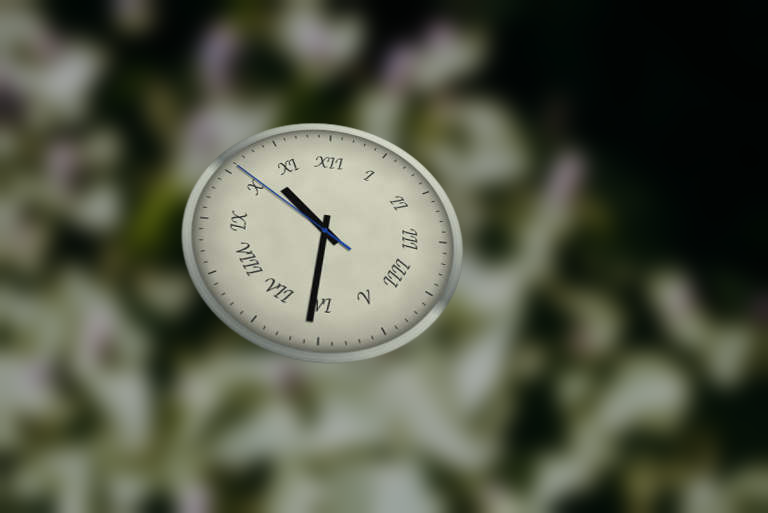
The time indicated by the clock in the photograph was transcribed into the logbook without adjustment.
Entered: 10:30:51
